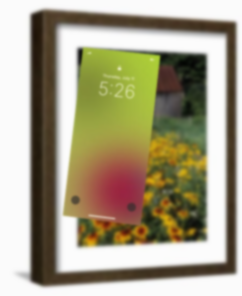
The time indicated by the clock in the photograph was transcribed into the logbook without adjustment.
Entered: 5:26
